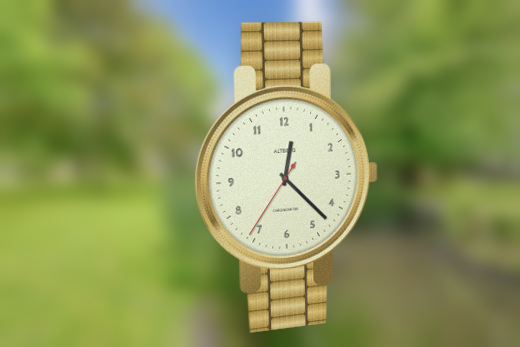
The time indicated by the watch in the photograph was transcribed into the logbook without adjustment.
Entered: 12:22:36
